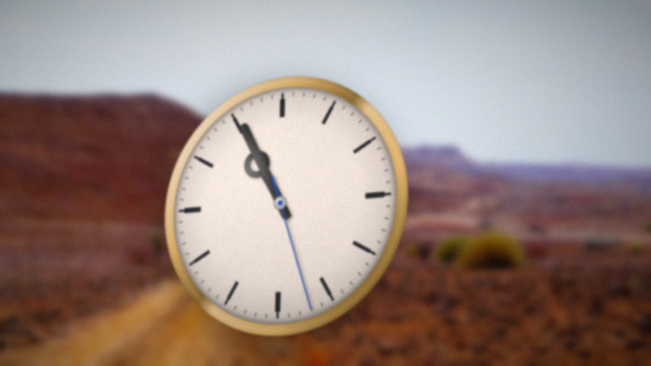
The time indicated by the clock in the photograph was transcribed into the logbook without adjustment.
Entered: 10:55:27
